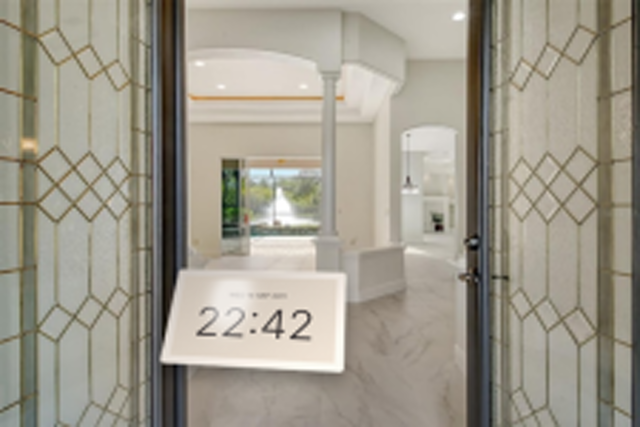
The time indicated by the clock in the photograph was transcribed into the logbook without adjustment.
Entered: 22:42
